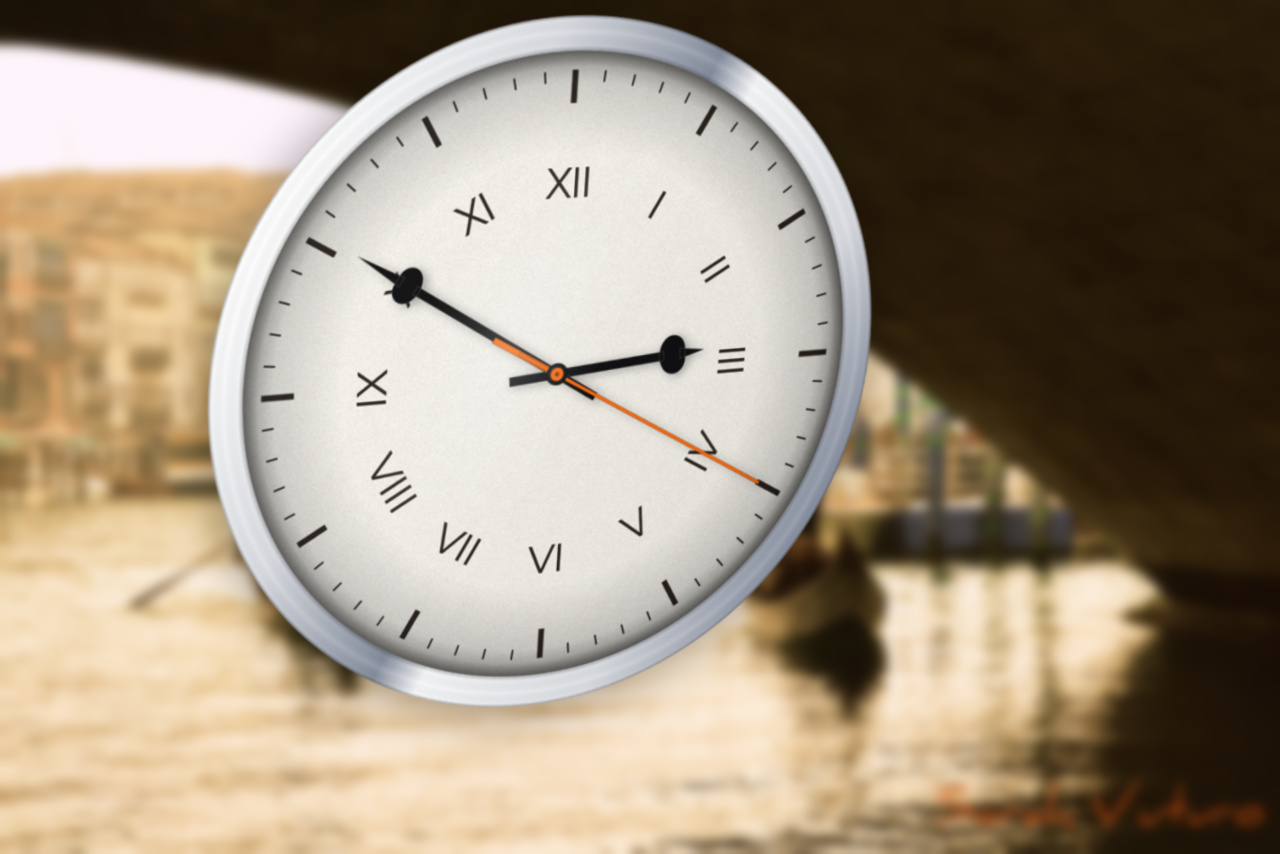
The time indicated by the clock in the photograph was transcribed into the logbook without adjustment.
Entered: 2:50:20
